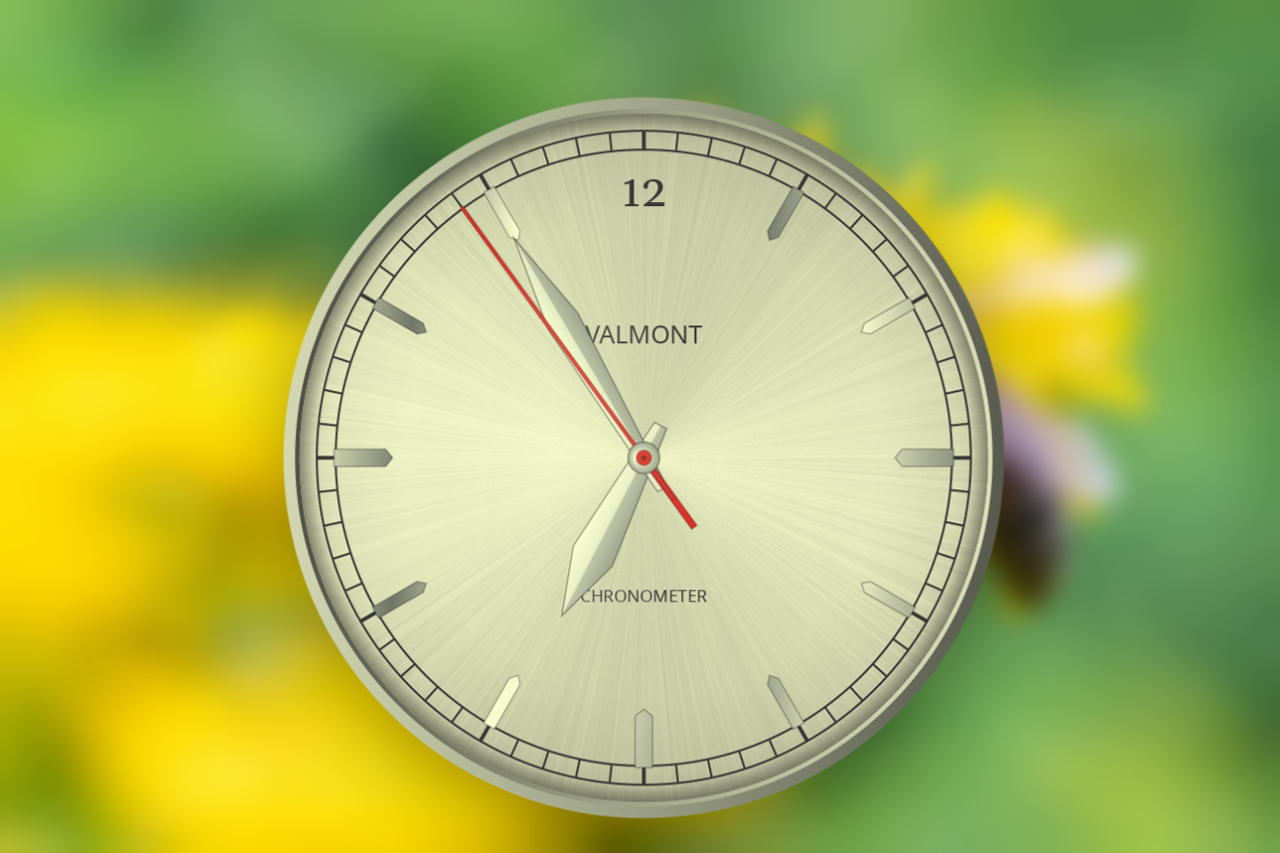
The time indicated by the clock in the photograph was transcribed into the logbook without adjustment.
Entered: 6:54:54
